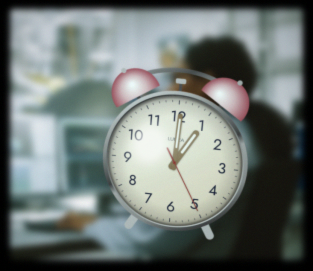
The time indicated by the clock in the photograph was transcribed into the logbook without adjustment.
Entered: 1:00:25
